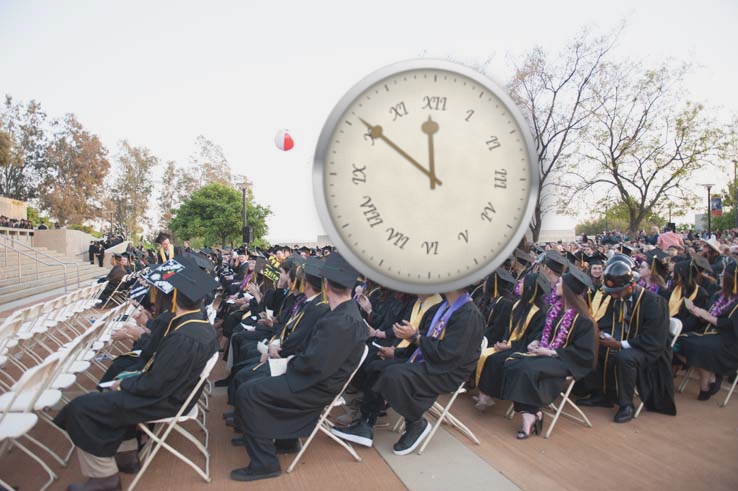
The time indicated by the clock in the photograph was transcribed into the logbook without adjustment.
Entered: 11:51
